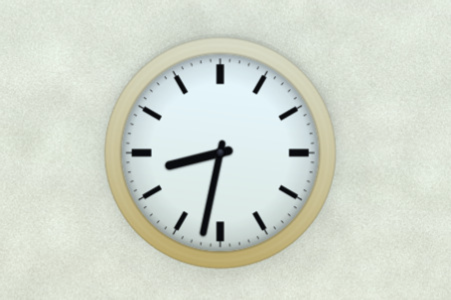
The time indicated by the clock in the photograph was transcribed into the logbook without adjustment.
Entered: 8:32
